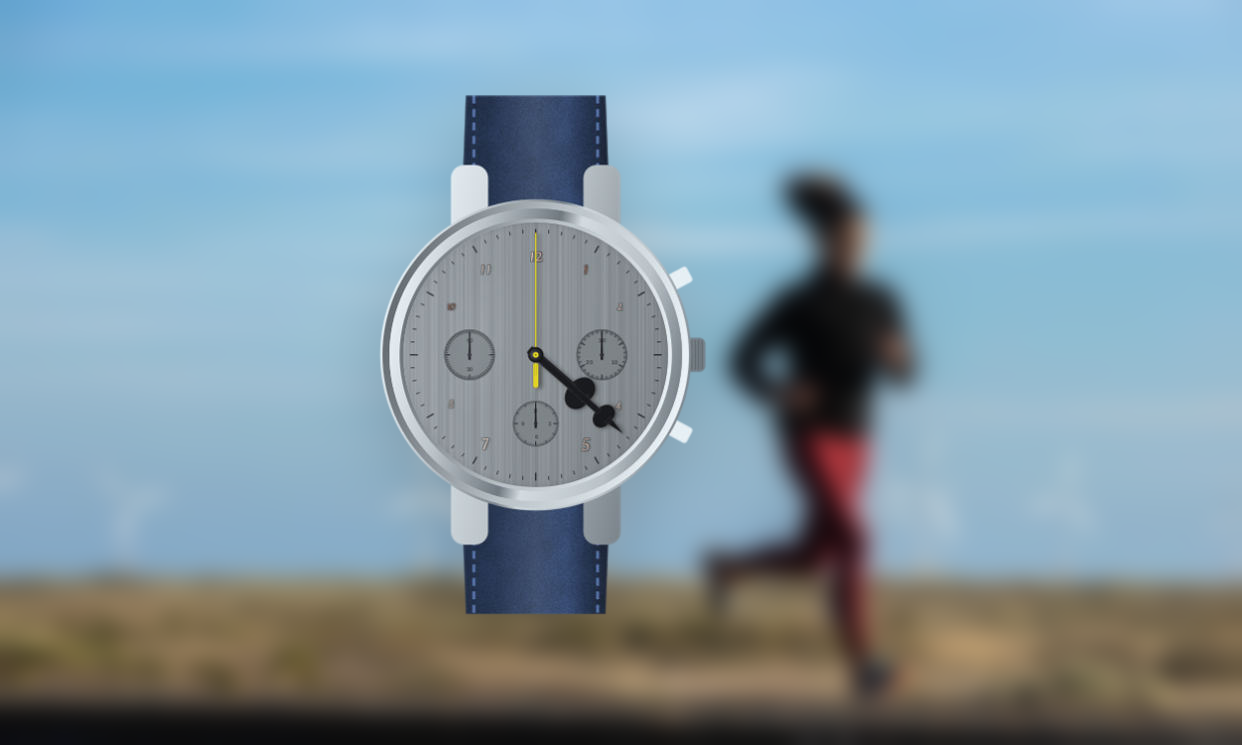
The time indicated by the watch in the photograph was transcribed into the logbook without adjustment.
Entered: 4:22
